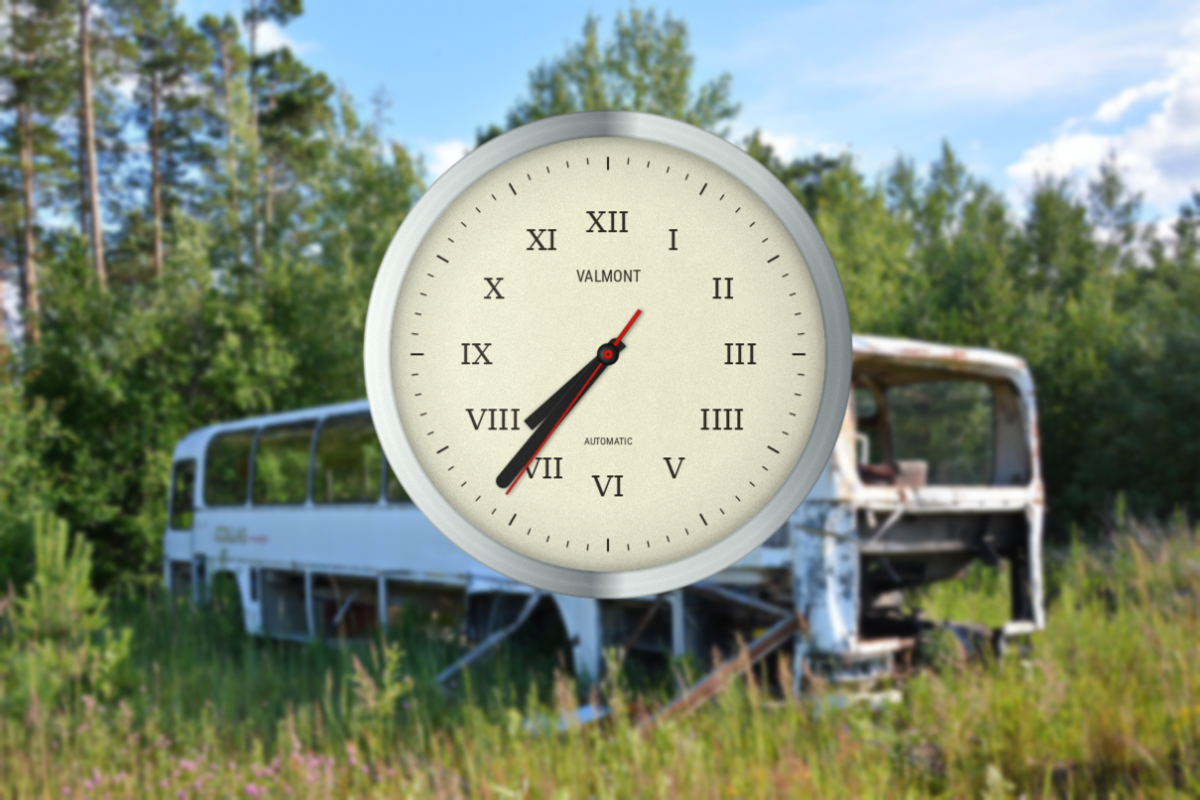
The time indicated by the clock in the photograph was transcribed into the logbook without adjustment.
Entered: 7:36:36
